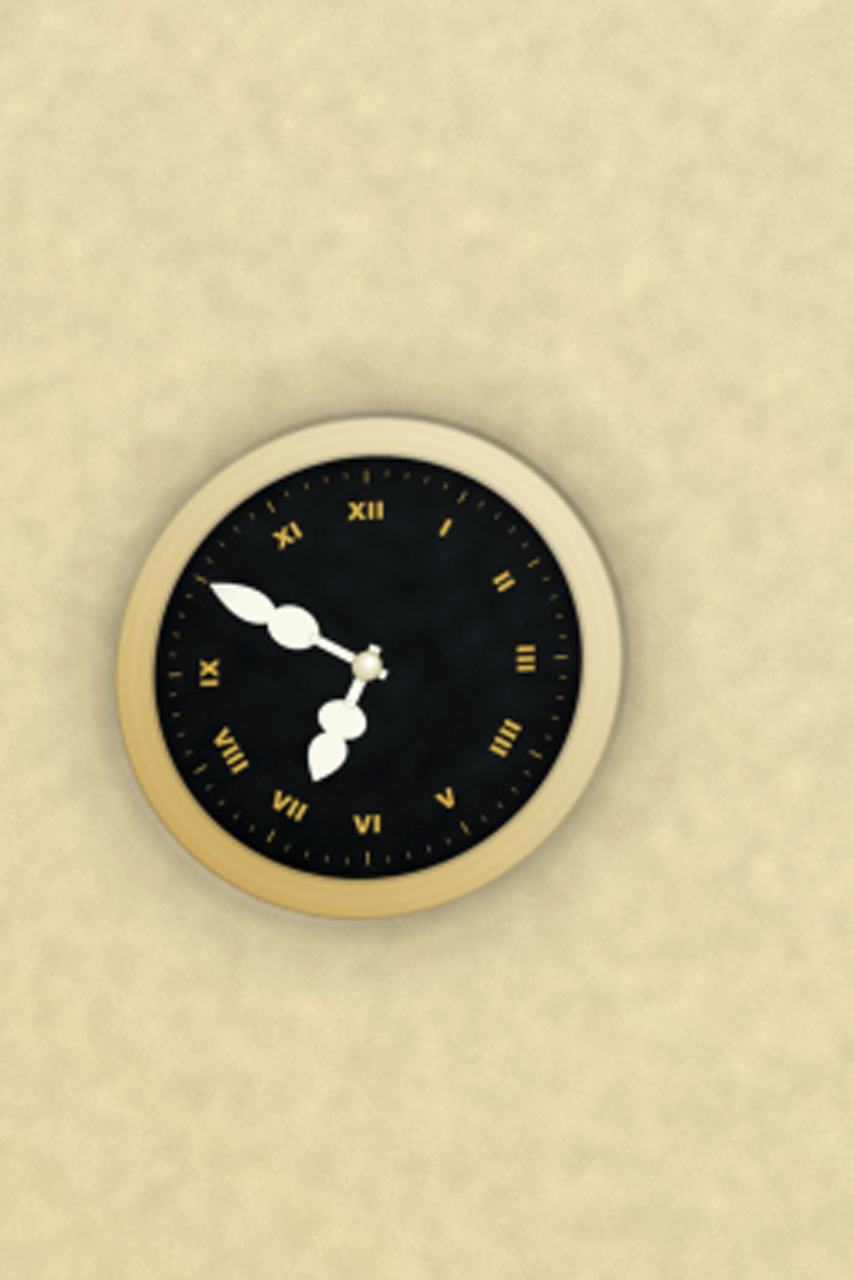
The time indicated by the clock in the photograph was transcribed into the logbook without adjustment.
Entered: 6:50
